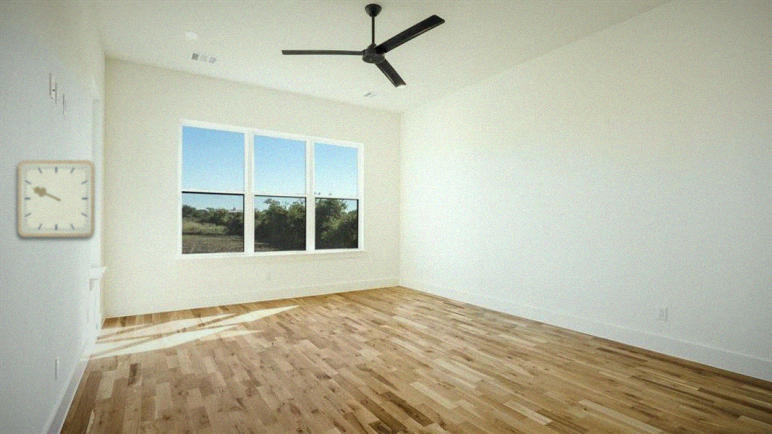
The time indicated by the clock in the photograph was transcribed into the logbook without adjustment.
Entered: 9:49
